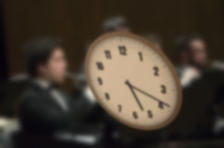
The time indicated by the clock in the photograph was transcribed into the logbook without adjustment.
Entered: 5:19
